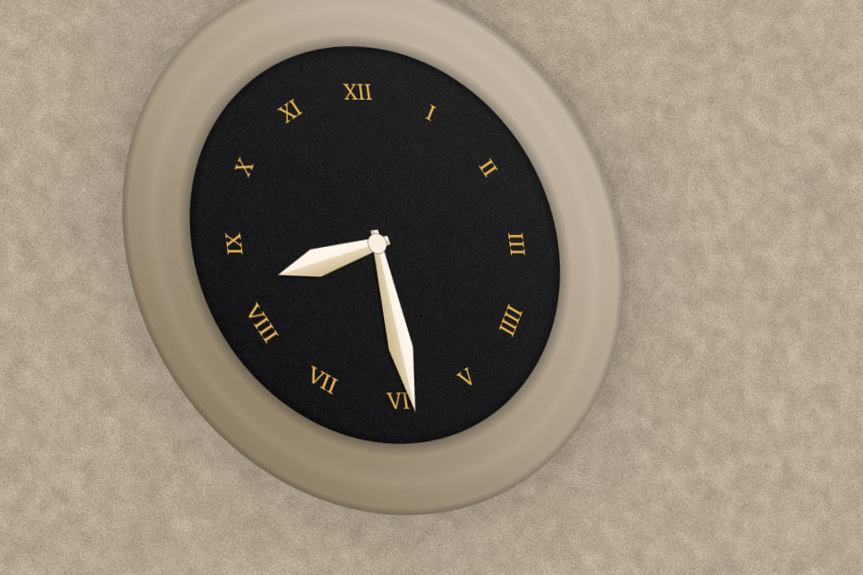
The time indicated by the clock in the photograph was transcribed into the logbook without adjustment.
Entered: 8:29
